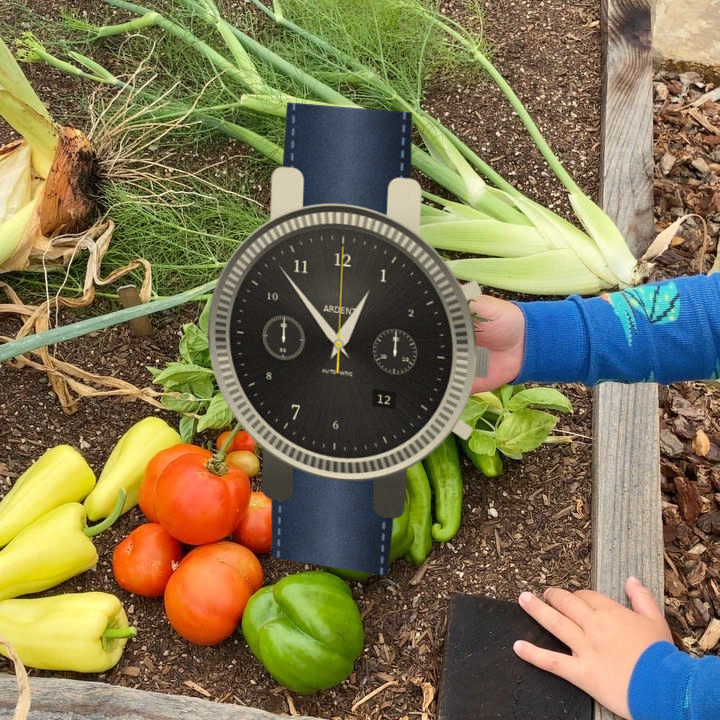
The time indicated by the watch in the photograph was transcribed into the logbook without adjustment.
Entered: 12:53
